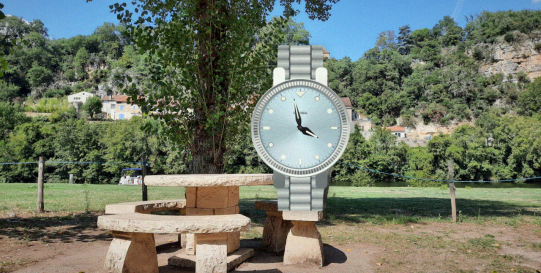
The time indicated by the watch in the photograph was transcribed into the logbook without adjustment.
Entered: 3:58
